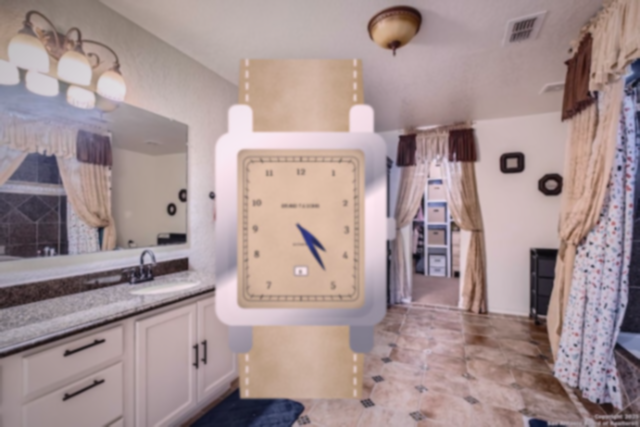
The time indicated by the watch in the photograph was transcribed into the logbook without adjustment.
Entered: 4:25
